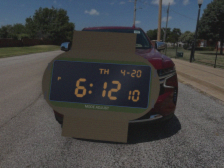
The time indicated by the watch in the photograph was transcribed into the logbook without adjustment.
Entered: 6:12:10
